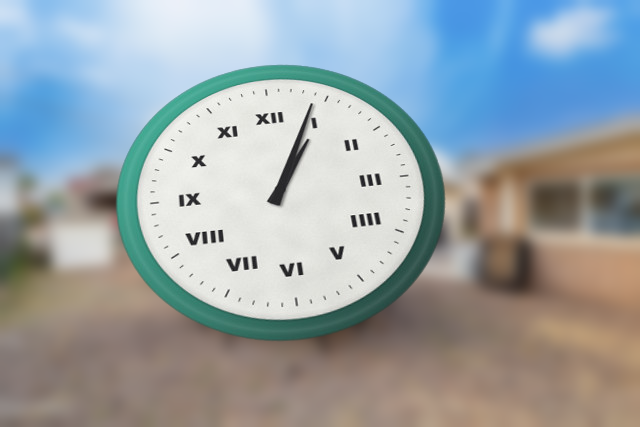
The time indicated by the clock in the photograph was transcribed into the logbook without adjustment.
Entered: 1:04
